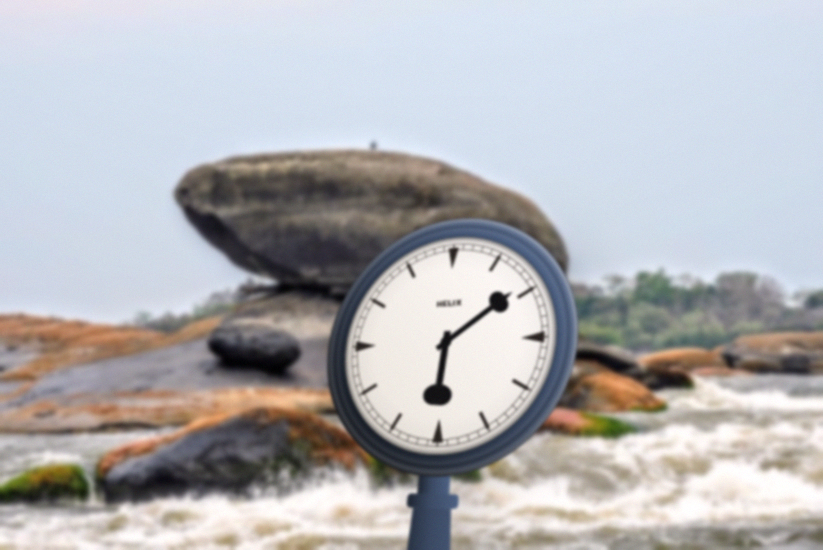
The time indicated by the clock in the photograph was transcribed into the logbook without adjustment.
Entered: 6:09
